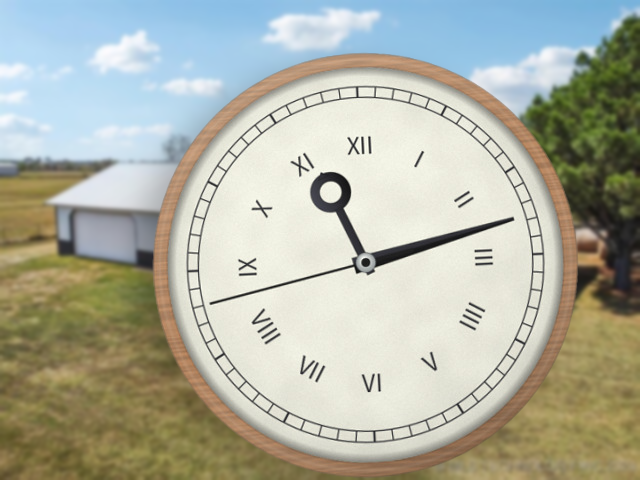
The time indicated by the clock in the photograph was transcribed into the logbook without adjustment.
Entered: 11:12:43
